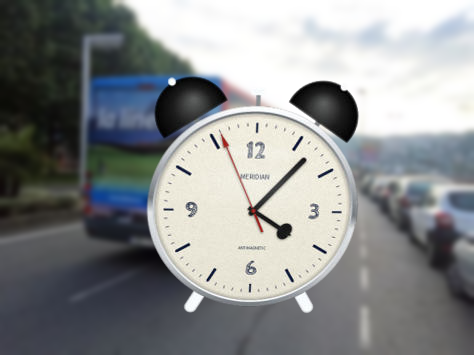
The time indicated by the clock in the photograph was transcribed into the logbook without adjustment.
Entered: 4:06:56
